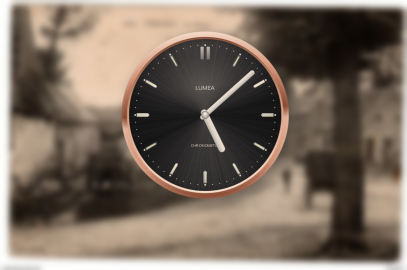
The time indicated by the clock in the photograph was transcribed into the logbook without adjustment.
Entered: 5:08
